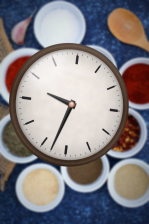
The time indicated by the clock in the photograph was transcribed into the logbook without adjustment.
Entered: 9:33
